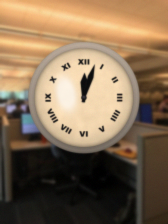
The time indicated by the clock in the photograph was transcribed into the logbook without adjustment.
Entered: 12:03
